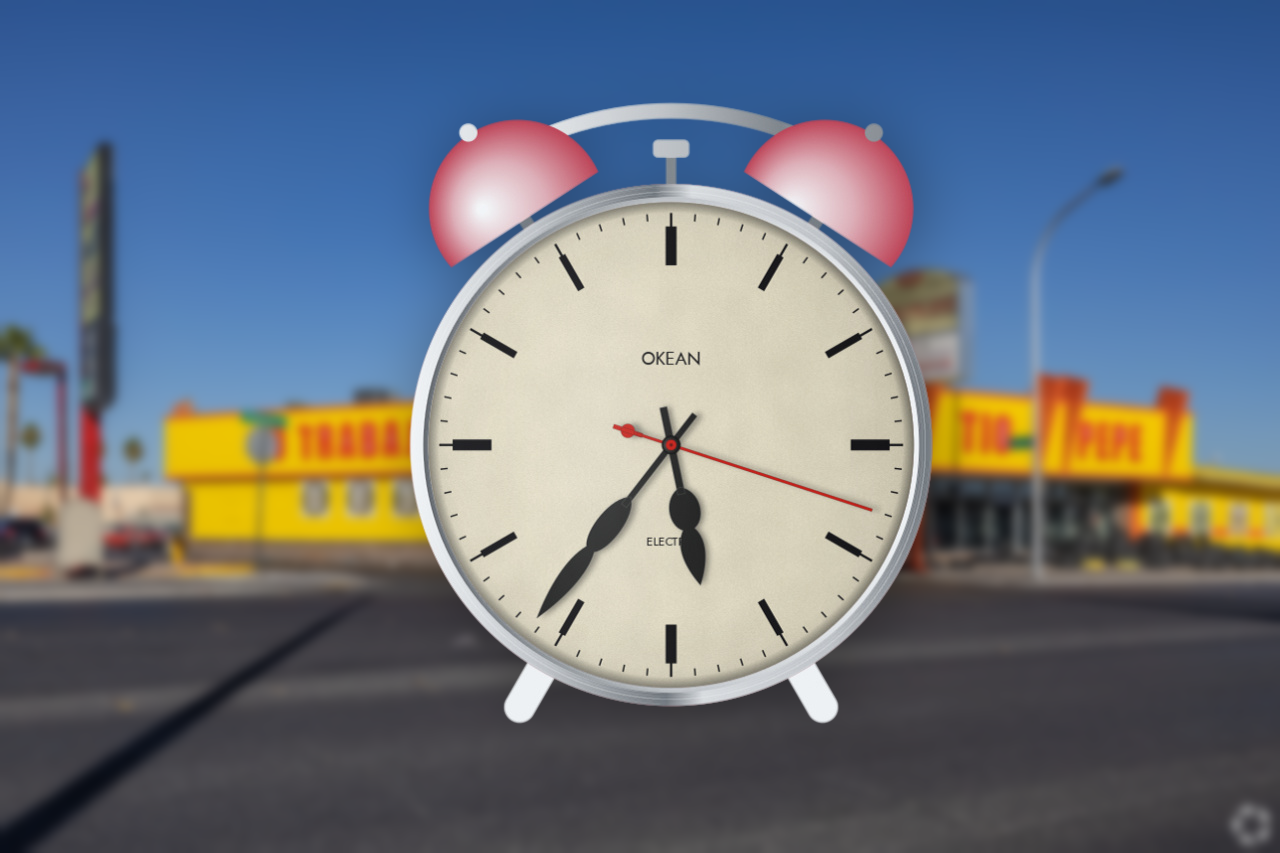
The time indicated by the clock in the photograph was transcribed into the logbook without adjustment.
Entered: 5:36:18
